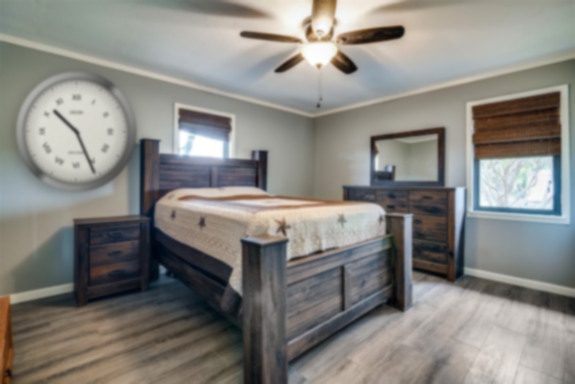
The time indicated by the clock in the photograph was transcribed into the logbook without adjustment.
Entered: 10:26
